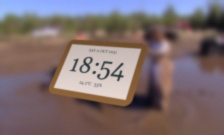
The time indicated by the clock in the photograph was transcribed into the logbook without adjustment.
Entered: 18:54
